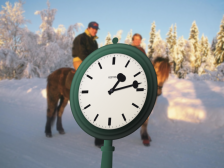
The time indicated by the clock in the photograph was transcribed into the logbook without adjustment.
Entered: 1:13
